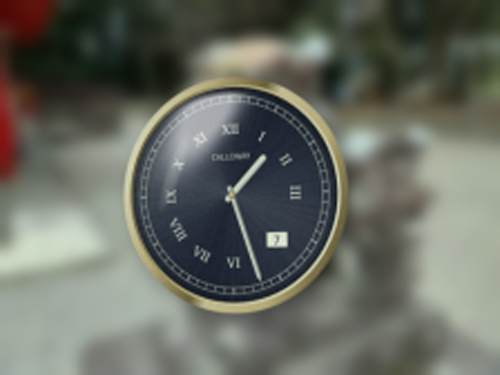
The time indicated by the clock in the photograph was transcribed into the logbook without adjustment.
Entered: 1:27
